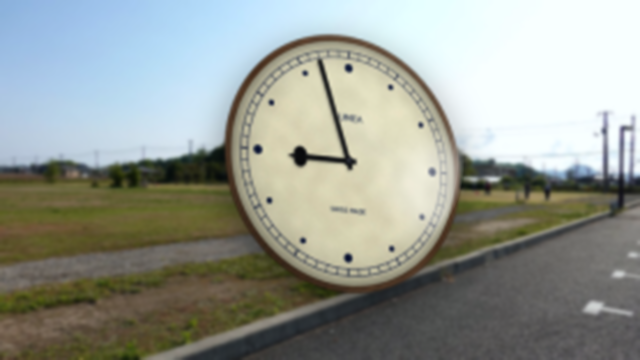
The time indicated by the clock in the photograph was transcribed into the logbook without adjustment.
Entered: 8:57
